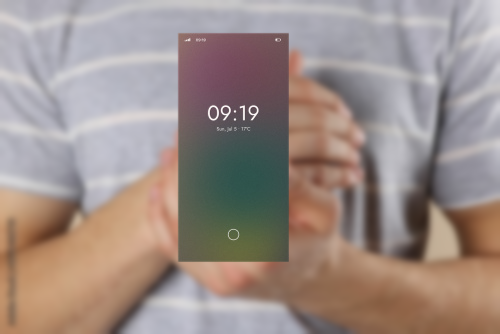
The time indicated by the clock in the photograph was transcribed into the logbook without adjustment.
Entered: 9:19
